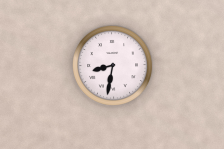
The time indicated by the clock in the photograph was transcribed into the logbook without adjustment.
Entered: 8:32
